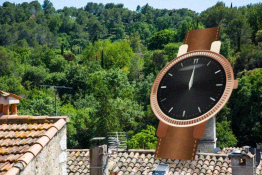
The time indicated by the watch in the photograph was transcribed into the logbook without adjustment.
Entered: 12:00
